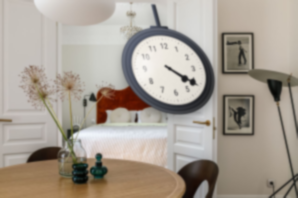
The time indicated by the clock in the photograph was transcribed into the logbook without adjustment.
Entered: 4:21
